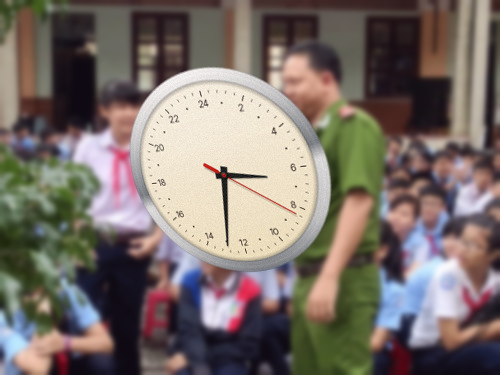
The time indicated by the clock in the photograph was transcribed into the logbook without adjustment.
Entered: 6:32:21
